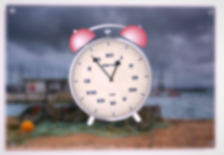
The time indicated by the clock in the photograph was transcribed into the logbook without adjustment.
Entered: 12:54
